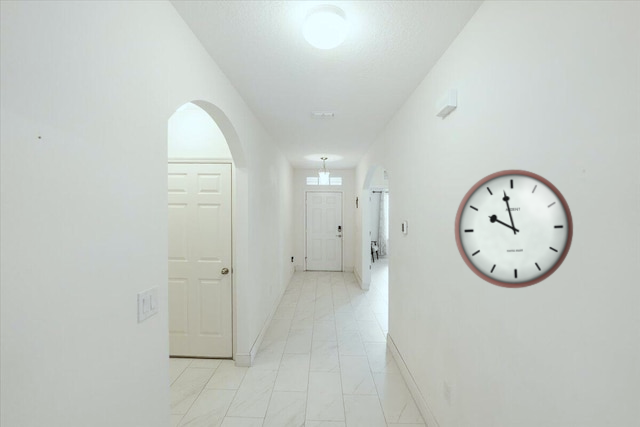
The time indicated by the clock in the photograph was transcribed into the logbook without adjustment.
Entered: 9:58
